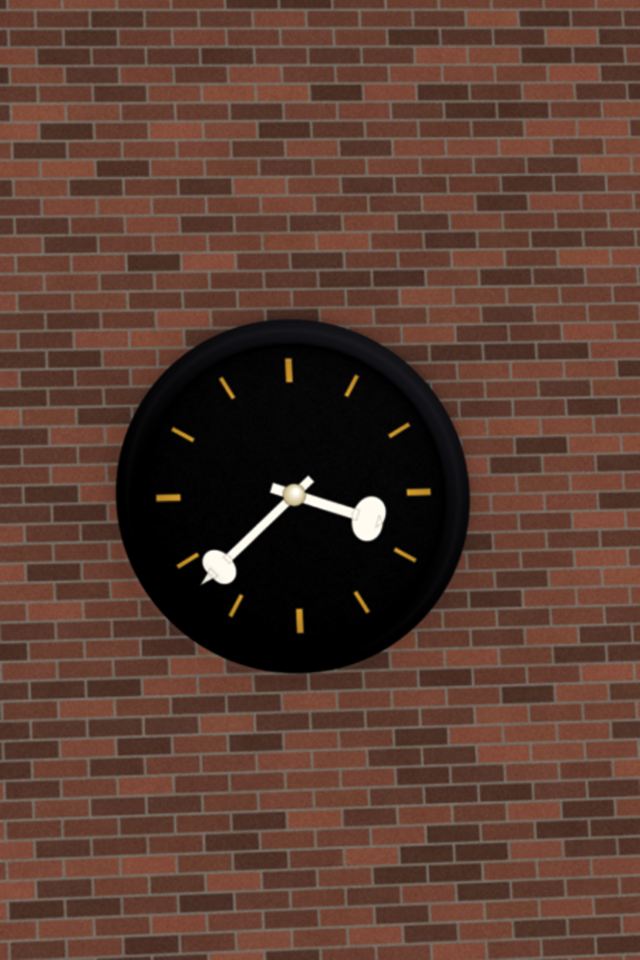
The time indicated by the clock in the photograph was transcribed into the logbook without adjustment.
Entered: 3:38
